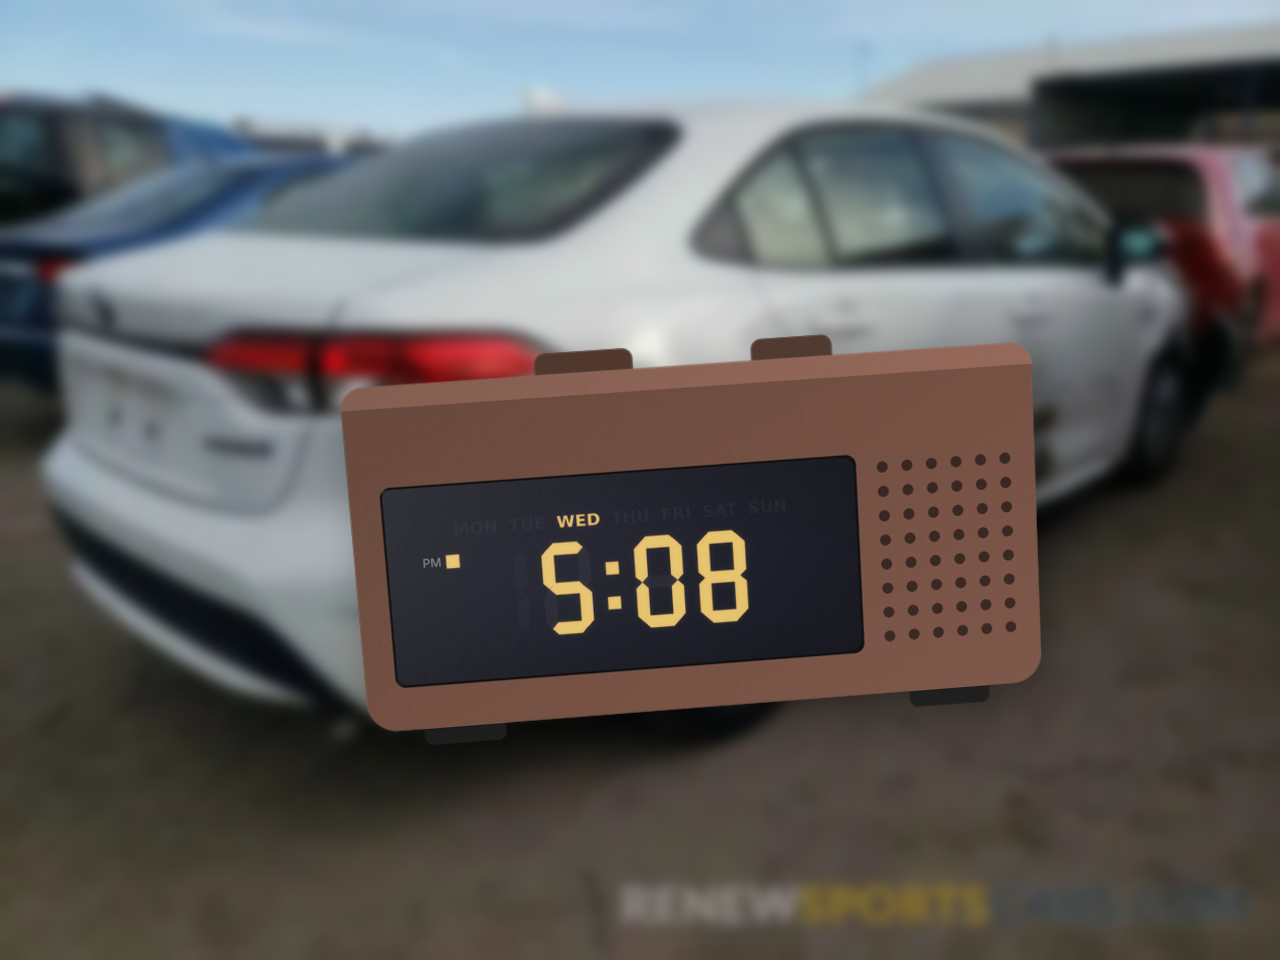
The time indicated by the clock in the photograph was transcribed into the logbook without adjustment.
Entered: 5:08
